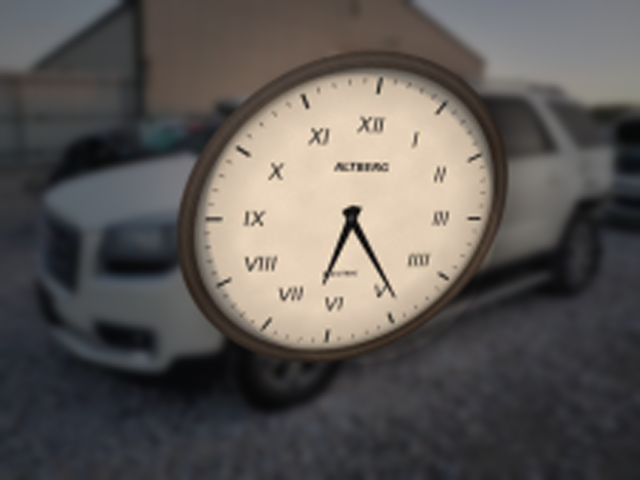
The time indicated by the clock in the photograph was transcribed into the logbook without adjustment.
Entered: 6:24
